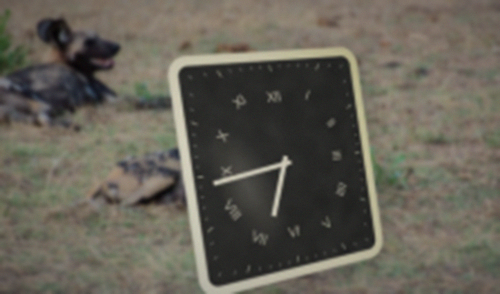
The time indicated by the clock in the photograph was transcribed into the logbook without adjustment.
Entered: 6:44
